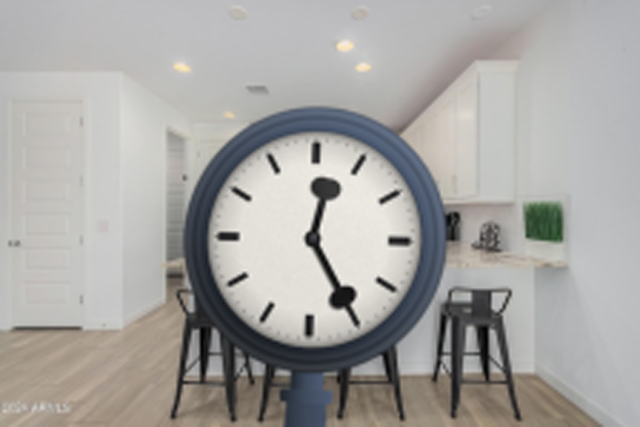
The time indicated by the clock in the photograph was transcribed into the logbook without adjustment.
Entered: 12:25
